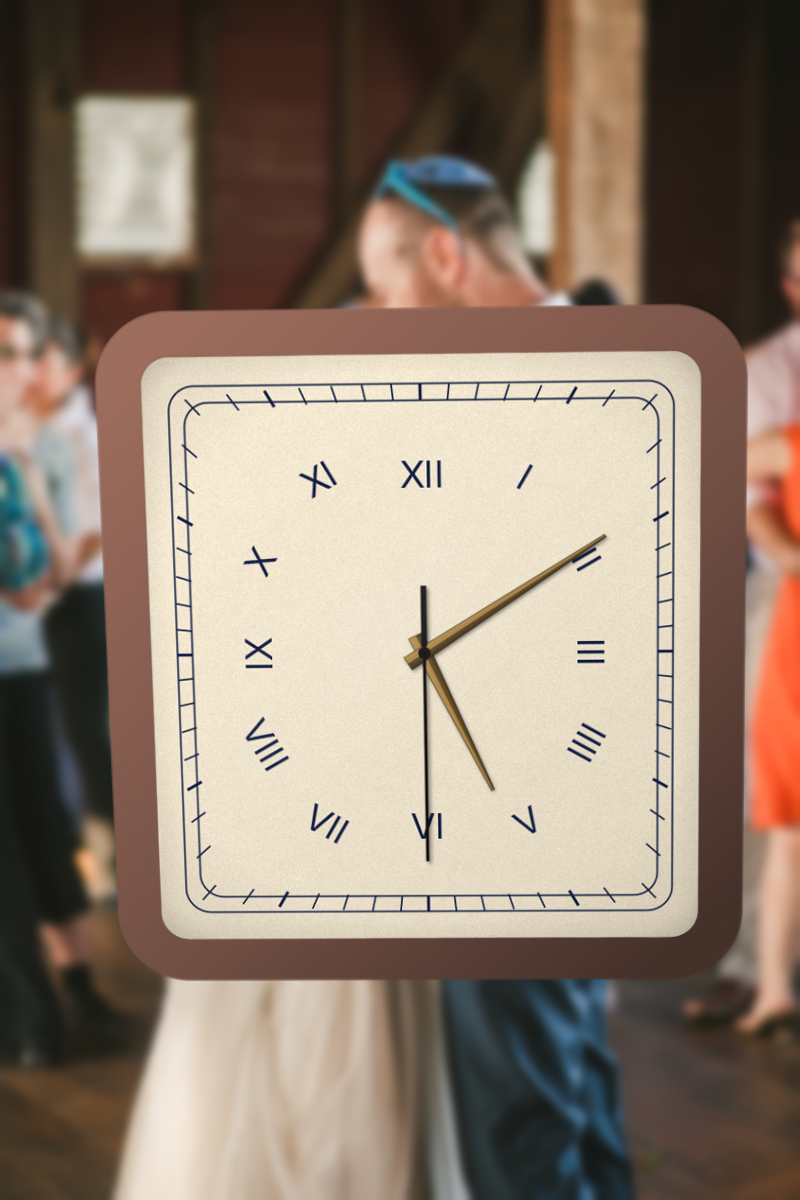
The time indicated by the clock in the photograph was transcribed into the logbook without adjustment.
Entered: 5:09:30
